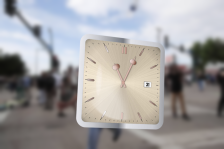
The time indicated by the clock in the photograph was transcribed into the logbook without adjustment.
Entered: 11:04
